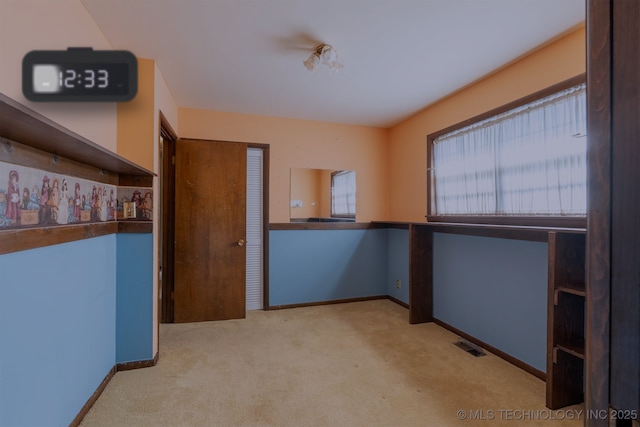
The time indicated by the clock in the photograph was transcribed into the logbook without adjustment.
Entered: 12:33
